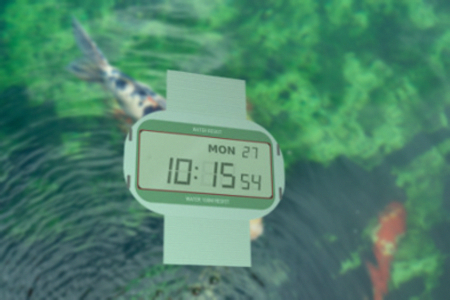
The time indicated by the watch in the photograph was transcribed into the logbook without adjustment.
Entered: 10:15:54
